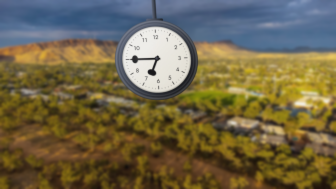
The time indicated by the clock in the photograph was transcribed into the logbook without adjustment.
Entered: 6:45
